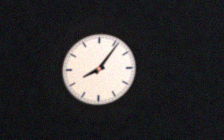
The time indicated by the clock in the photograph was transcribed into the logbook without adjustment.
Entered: 8:06
